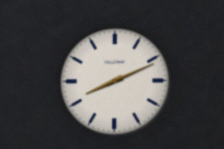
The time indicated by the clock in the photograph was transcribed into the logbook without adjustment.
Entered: 8:11
